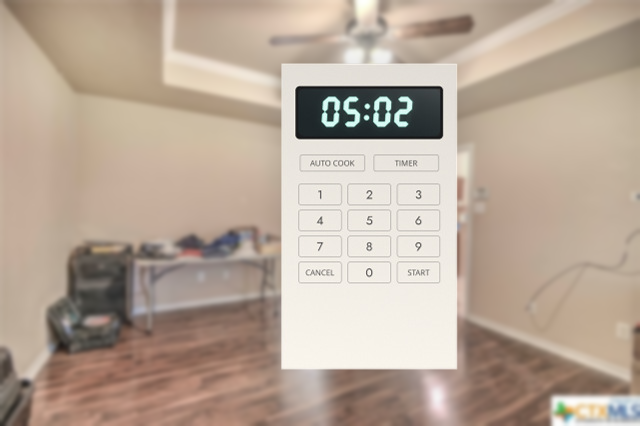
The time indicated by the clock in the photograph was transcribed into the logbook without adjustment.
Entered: 5:02
